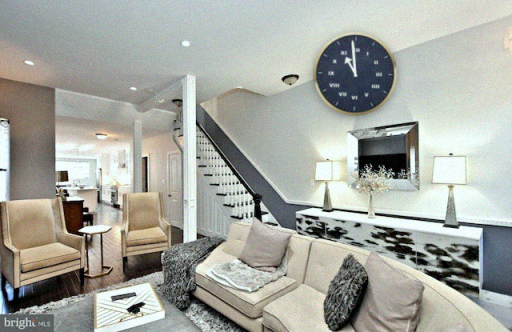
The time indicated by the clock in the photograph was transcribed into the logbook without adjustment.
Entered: 10:59
